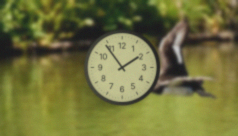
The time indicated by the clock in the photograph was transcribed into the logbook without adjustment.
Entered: 1:54
